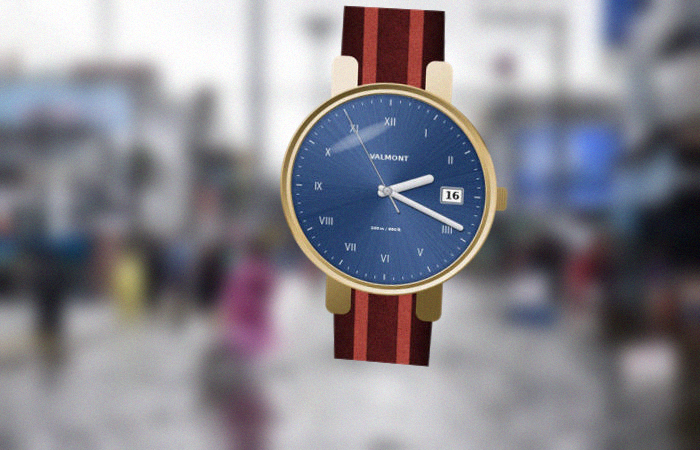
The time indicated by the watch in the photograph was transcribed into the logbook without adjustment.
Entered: 2:18:55
